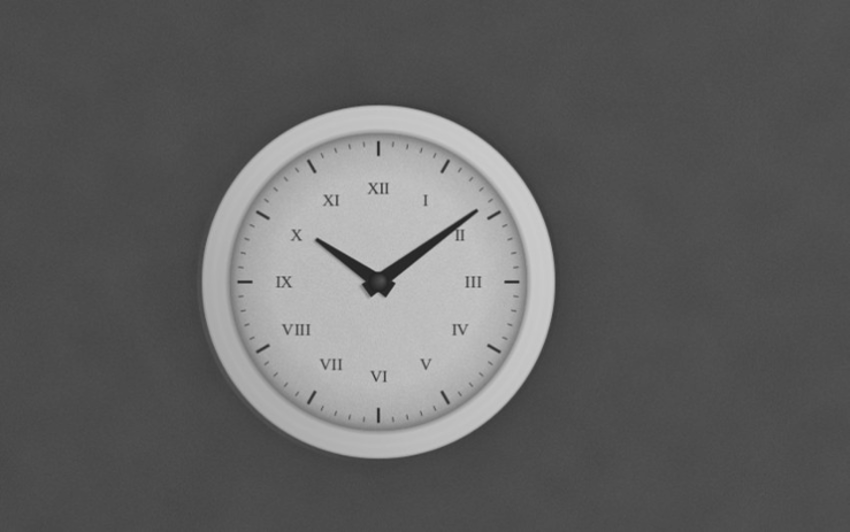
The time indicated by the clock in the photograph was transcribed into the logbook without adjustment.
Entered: 10:09
